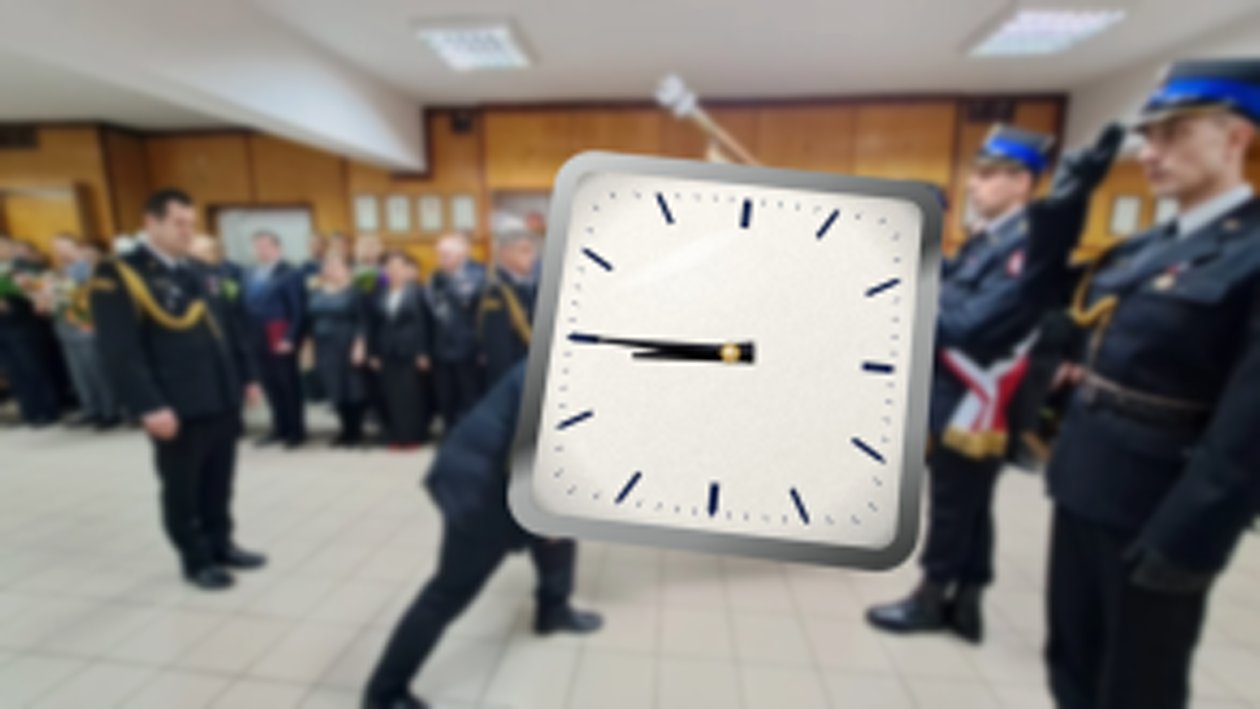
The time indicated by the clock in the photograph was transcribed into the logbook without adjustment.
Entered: 8:45
